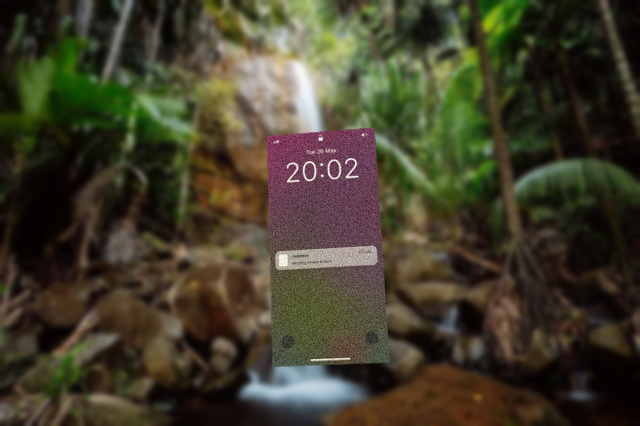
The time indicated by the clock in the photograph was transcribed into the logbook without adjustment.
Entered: 20:02
